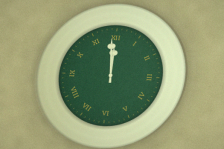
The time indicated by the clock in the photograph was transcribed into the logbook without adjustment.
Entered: 11:59
